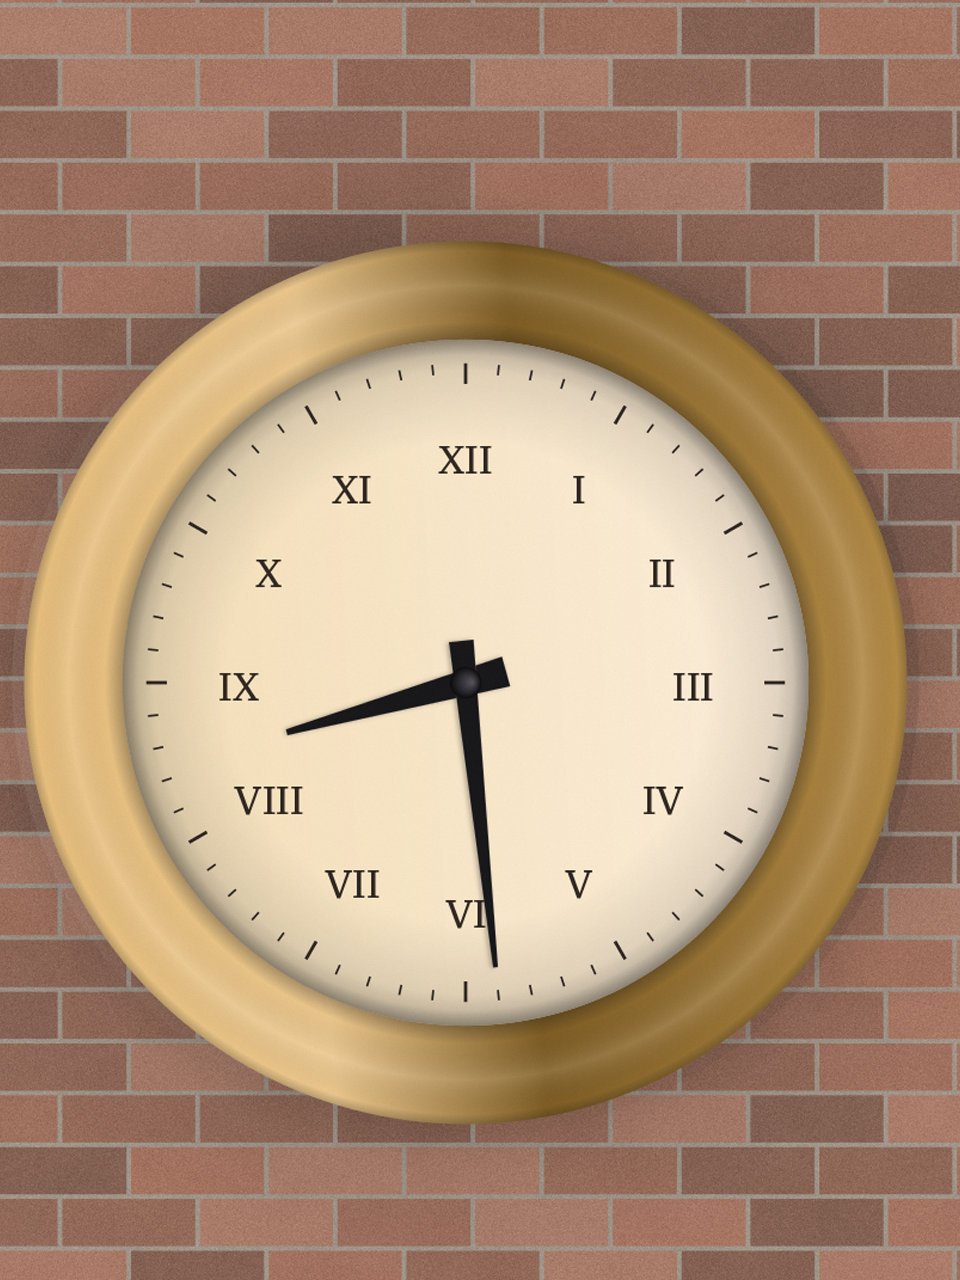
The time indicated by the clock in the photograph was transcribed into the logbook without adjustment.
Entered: 8:29
